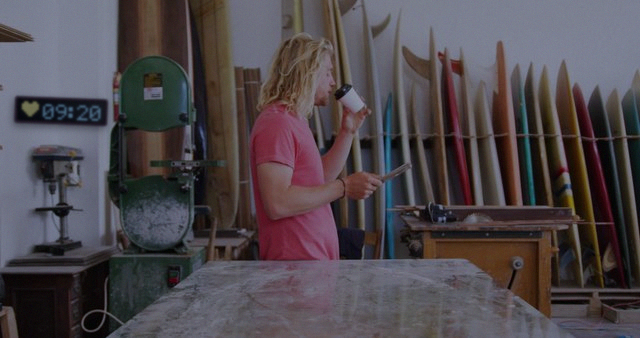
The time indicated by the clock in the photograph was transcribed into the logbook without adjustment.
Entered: 9:20
